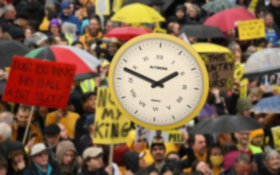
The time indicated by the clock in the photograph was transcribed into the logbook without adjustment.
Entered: 1:48
